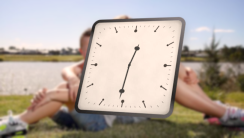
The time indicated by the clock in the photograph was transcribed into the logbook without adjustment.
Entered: 12:31
